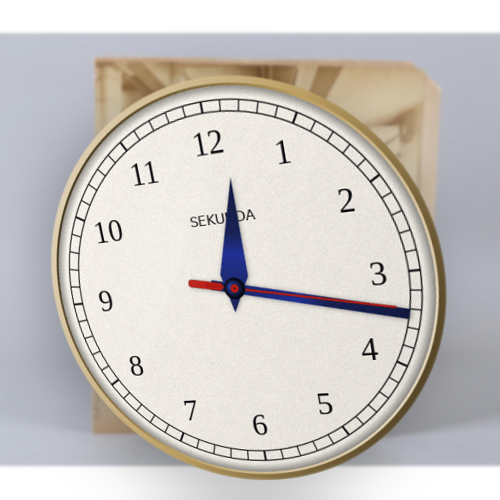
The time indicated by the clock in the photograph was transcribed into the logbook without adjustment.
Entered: 12:17:17
